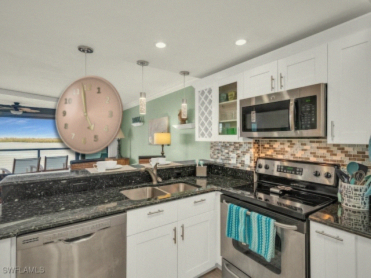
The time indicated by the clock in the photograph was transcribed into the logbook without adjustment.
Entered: 4:58
